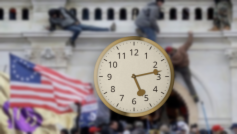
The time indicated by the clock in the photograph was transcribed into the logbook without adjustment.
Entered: 5:13
